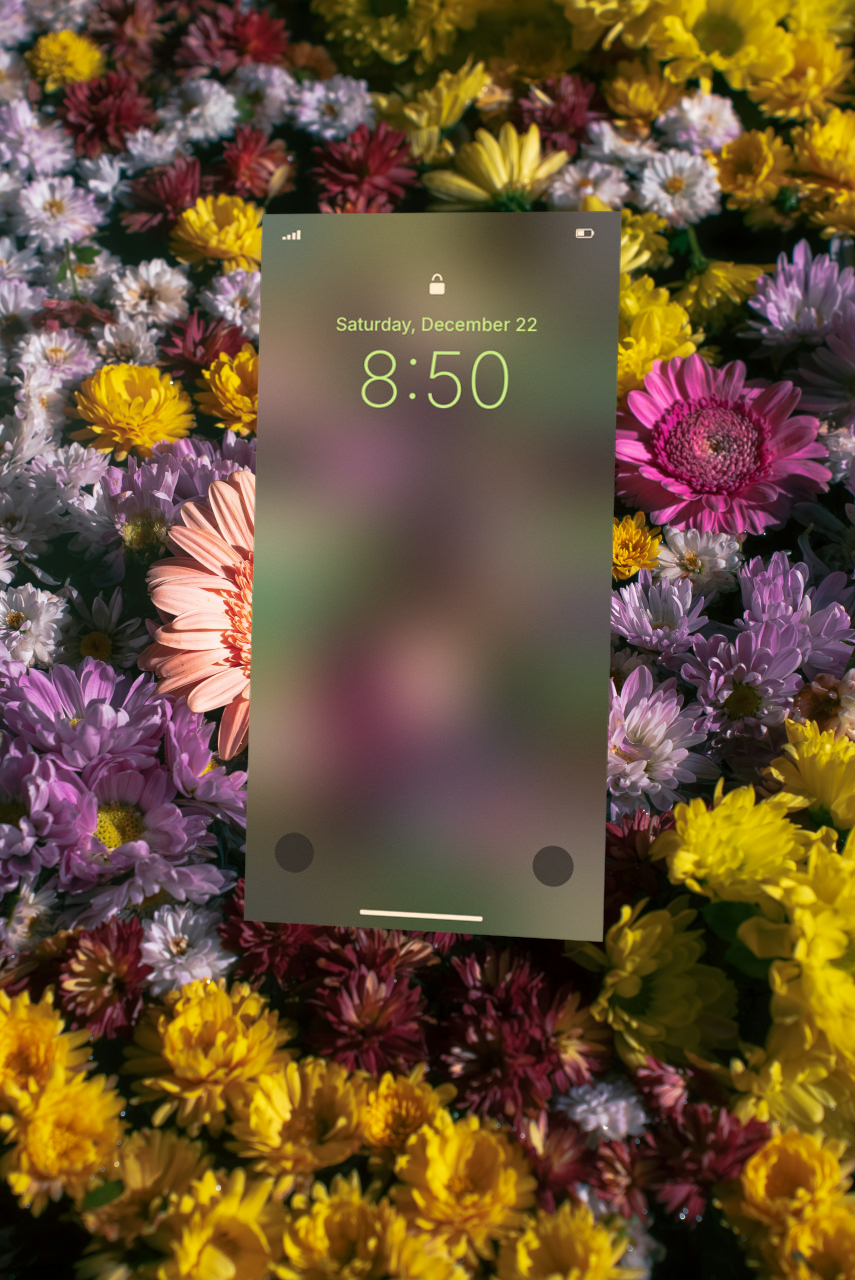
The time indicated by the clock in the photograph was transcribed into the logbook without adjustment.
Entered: 8:50
